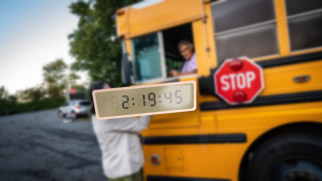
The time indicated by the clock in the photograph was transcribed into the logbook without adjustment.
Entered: 2:19:45
